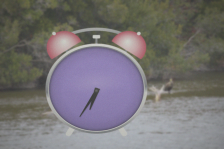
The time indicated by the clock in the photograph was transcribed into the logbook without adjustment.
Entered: 6:35
